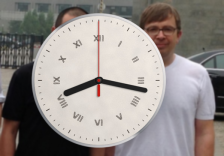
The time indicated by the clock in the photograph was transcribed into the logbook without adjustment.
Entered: 8:17:00
